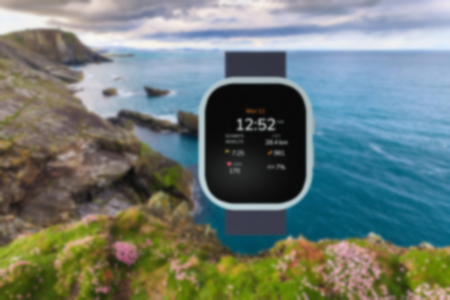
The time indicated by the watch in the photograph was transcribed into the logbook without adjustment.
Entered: 12:52
